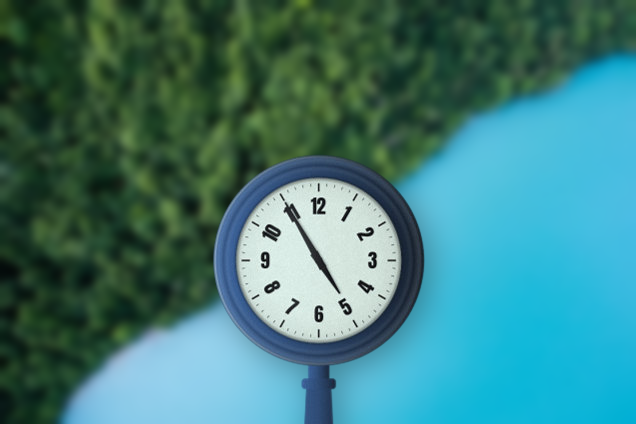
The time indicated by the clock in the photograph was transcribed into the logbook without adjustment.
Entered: 4:55
